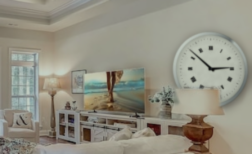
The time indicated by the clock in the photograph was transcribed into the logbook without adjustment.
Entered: 2:52
